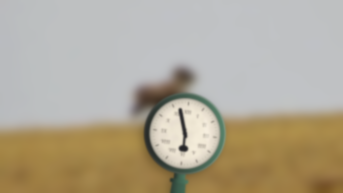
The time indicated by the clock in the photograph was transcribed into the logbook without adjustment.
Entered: 5:57
